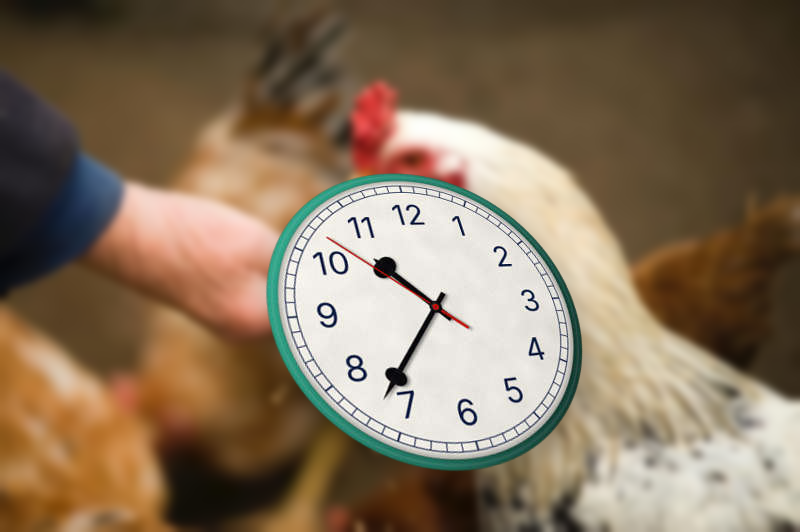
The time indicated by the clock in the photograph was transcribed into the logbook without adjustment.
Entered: 10:36:52
